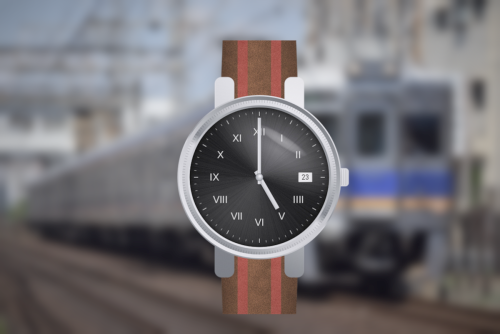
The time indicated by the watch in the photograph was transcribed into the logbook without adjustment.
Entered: 5:00
